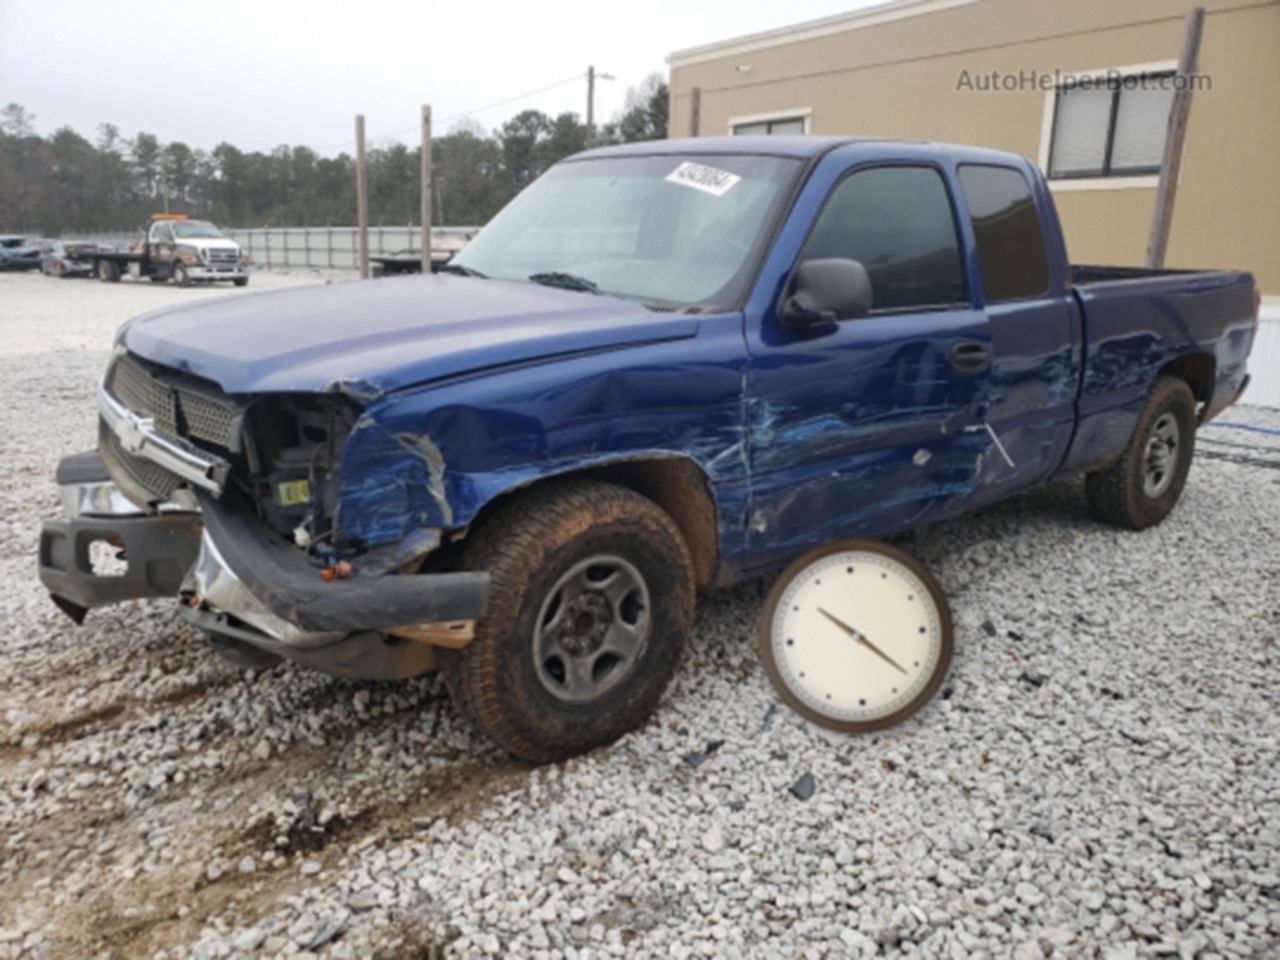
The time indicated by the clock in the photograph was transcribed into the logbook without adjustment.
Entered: 10:22
